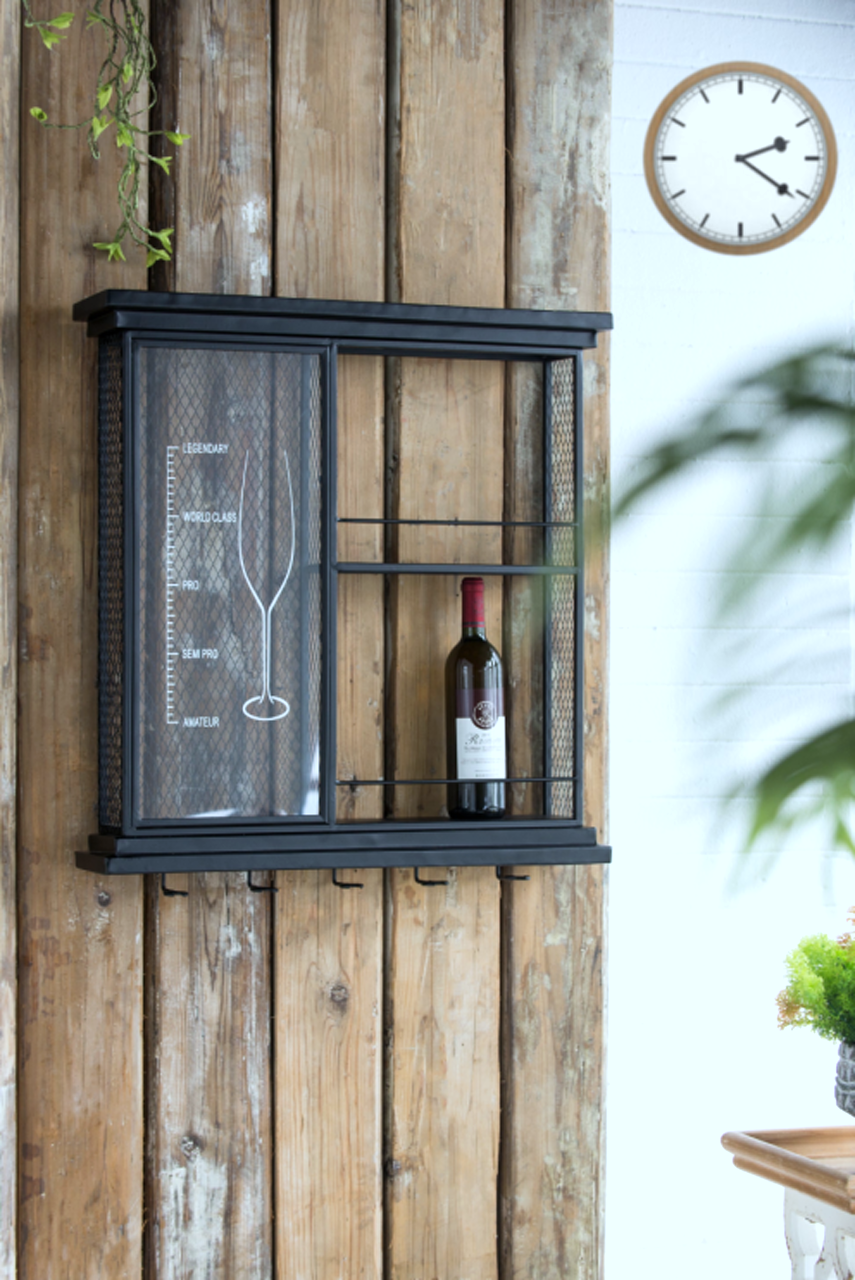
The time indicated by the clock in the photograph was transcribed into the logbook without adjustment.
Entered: 2:21
